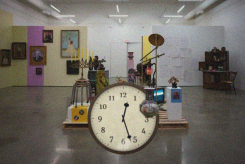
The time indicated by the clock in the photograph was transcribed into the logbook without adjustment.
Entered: 12:27
